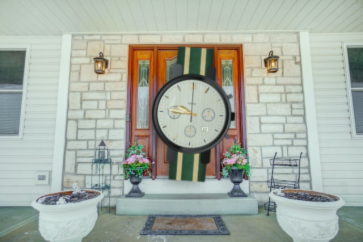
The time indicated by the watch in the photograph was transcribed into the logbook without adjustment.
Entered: 9:46
